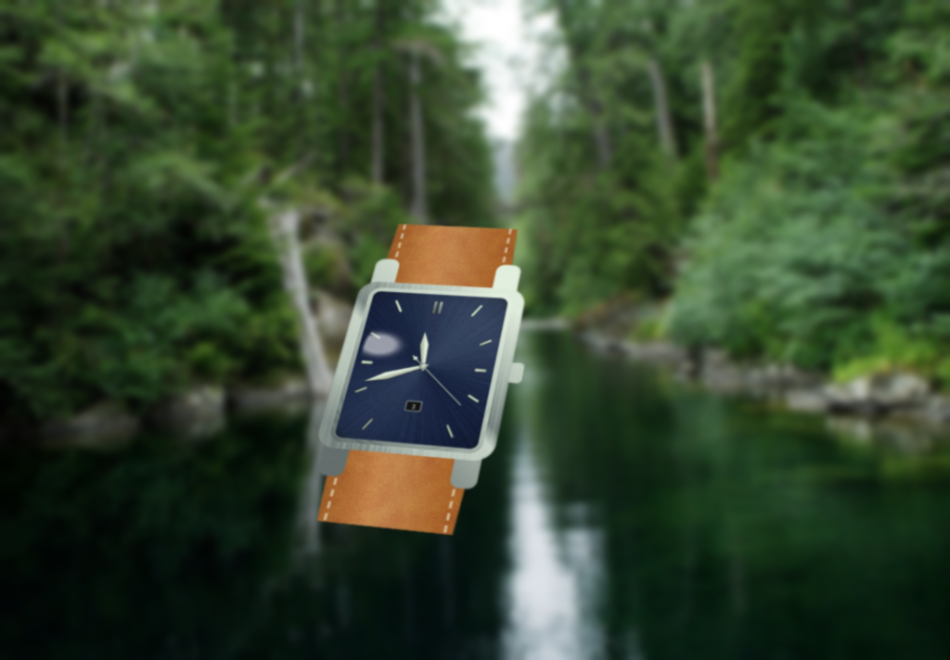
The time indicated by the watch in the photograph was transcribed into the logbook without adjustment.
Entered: 11:41:22
